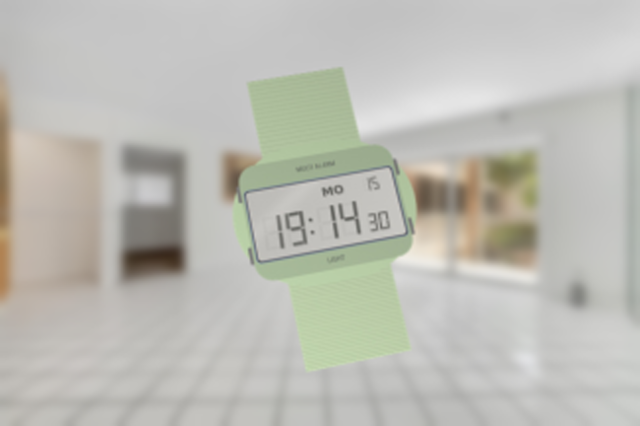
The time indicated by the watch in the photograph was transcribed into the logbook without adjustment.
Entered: 19:14:30
